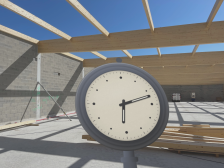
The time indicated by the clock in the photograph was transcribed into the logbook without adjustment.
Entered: 6:12
